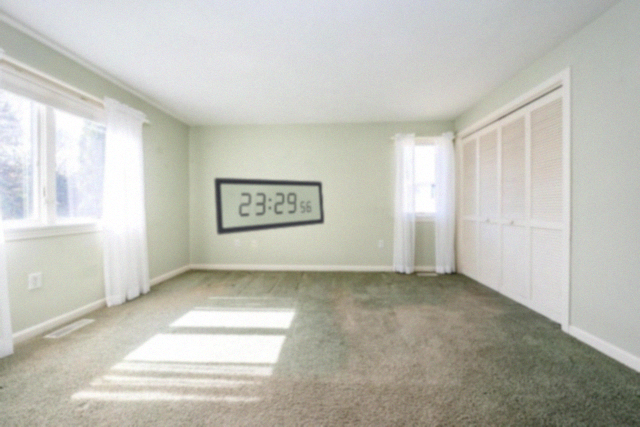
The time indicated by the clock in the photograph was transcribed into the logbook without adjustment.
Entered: 23:29:56
